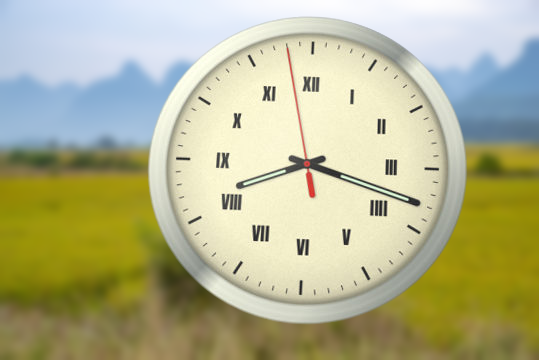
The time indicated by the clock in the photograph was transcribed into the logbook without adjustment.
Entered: 8:17:58
